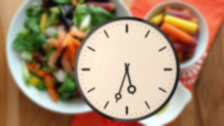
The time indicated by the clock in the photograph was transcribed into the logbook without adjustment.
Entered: 5:33
